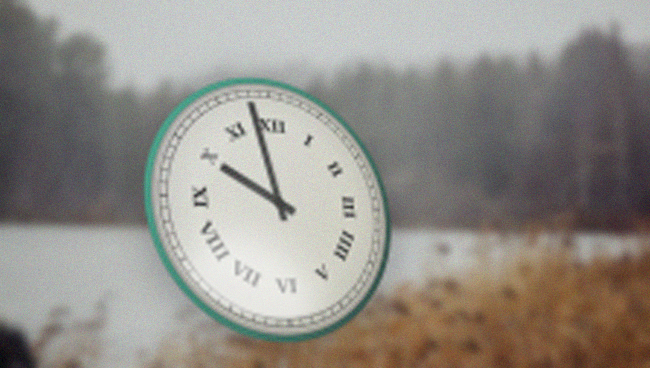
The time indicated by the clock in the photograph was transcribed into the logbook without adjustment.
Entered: 9:58
